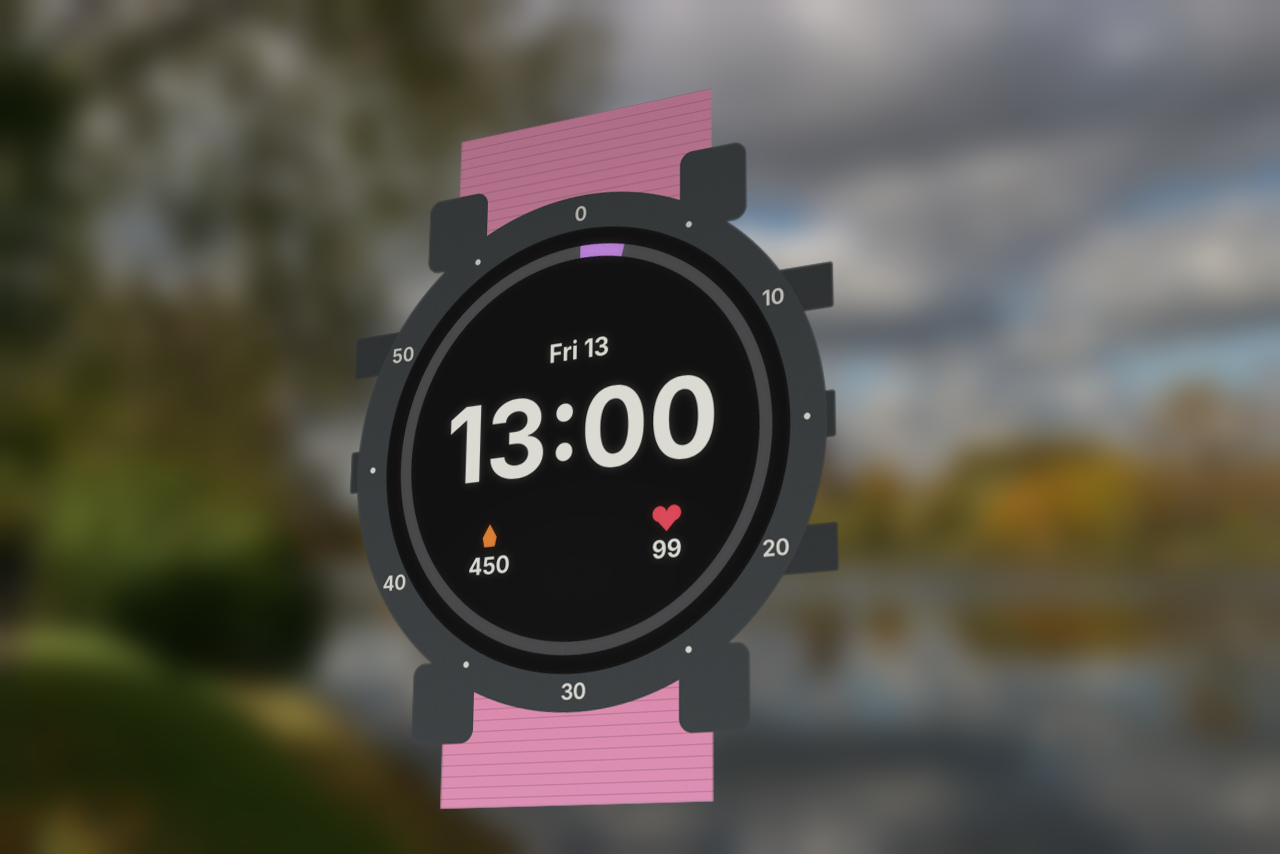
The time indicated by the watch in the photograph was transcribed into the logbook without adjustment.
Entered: 13:00
